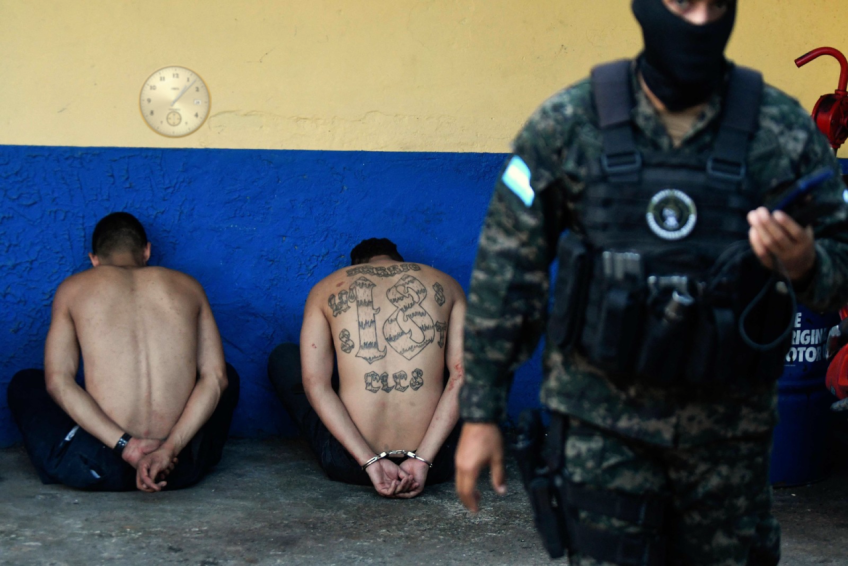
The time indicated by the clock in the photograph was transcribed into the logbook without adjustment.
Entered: 1:07
